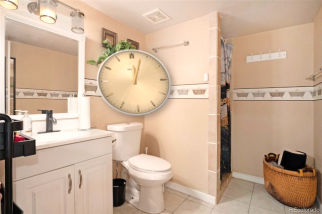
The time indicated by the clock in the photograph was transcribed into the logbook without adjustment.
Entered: 12:03
